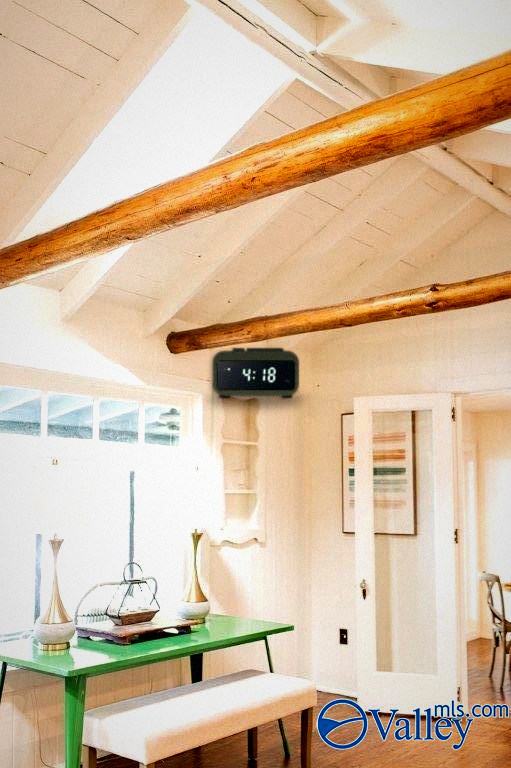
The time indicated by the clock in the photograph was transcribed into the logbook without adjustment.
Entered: 4:18
